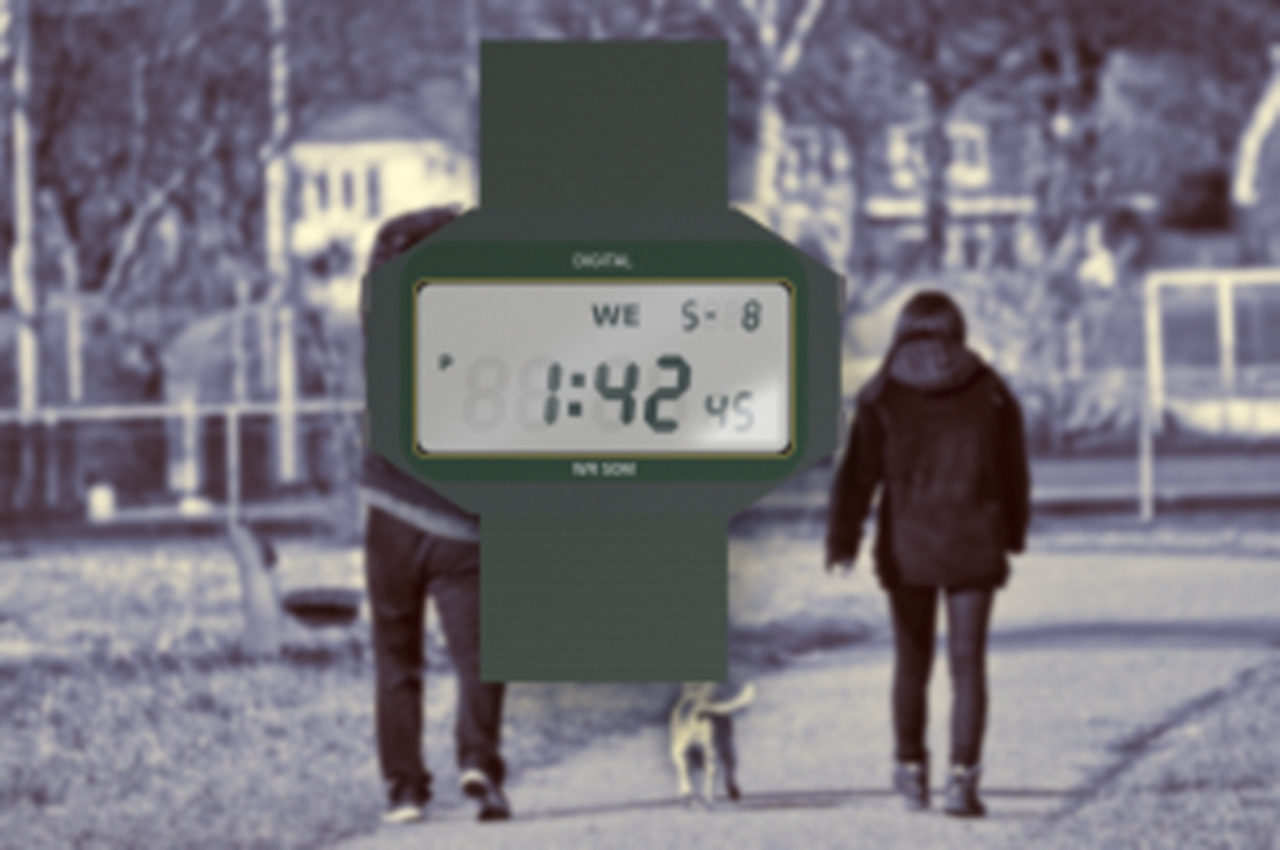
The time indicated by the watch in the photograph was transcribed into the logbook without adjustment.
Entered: 1:42:45
